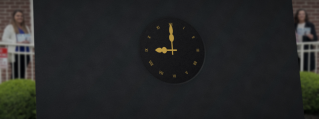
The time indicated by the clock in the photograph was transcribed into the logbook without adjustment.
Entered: 9:00
